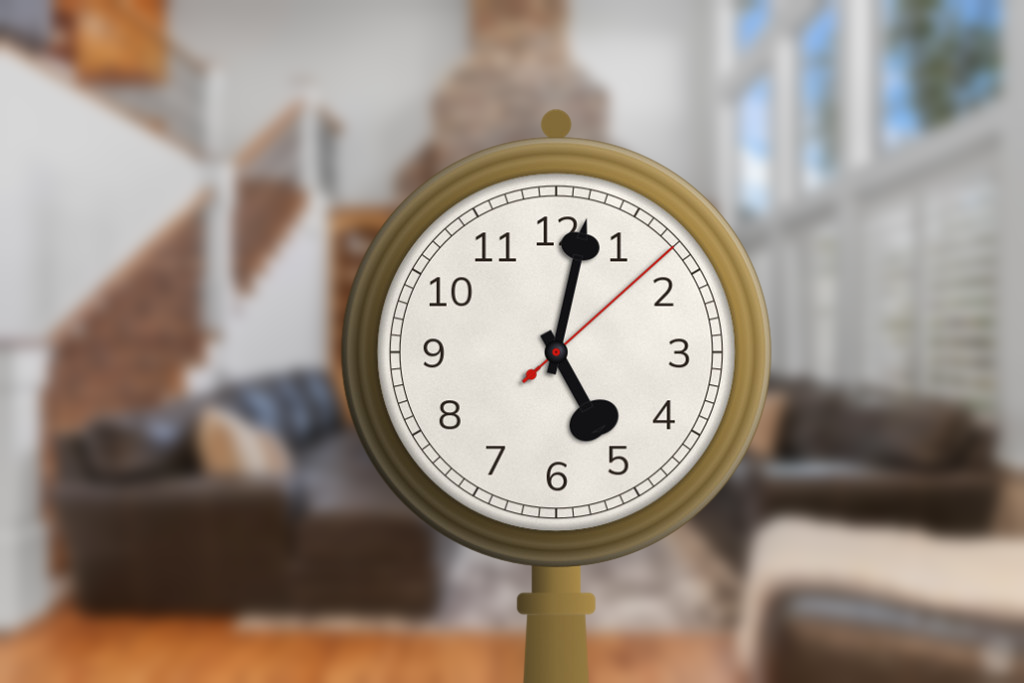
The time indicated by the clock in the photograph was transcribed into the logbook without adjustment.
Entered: 5:02:08
